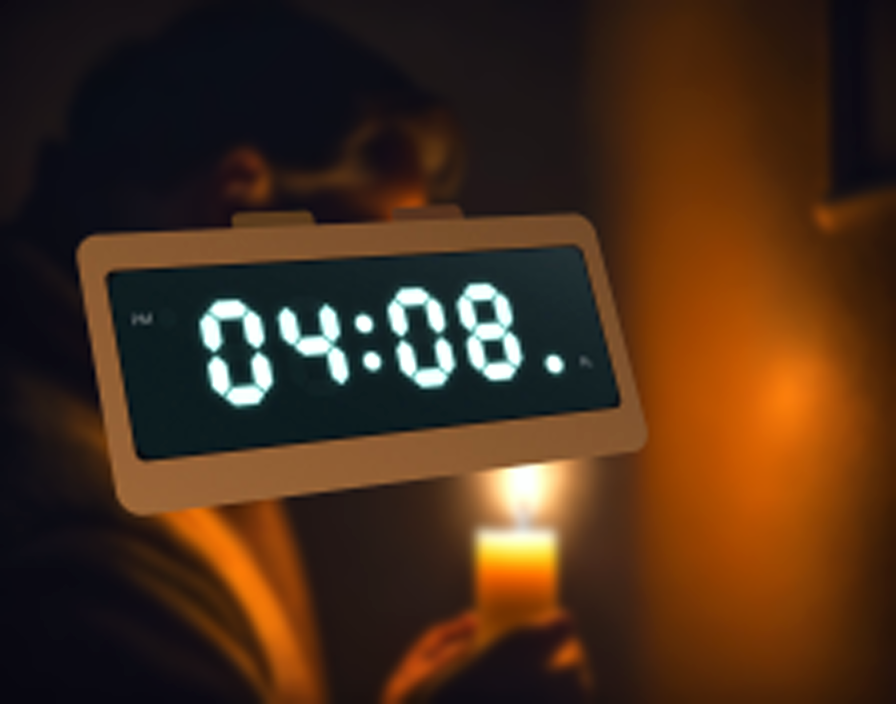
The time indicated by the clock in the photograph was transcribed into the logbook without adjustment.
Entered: 4:08
